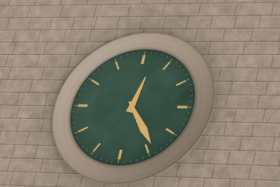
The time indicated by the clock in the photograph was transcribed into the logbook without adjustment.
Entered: 12:24
